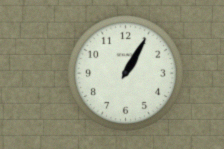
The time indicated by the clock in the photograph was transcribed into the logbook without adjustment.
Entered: 1:05
